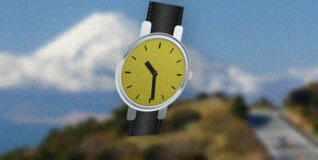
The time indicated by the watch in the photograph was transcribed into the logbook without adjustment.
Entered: 10:29
